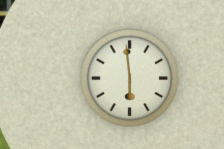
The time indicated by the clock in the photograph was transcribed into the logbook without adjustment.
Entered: 5:59
